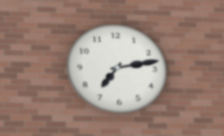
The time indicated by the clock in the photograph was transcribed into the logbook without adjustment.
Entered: 7:13
